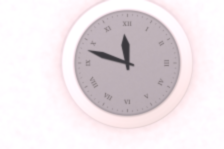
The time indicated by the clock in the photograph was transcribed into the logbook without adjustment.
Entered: 11:48
